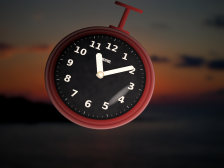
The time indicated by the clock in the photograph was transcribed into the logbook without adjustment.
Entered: 11:09
